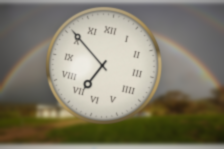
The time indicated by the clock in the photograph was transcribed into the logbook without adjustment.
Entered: 6:51
